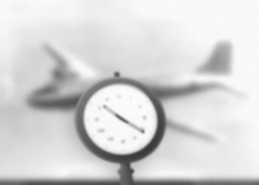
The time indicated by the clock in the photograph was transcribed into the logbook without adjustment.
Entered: 10:21
